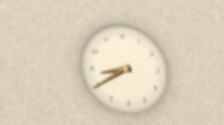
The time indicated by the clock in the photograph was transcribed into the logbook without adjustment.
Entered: 8:40
